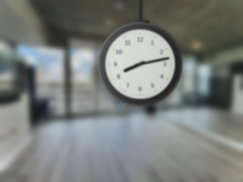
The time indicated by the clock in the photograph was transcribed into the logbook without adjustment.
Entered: 8:13
